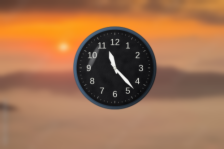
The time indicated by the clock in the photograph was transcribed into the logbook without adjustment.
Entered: 11:23
